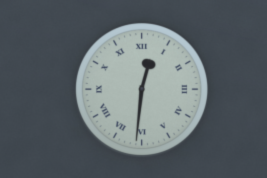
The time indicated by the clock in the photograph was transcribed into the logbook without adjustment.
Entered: 12:31
